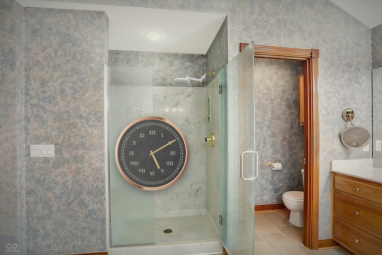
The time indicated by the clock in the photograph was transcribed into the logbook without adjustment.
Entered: 5:10
